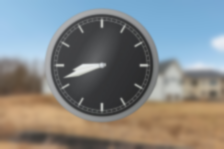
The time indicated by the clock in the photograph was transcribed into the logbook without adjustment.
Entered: 8:42
